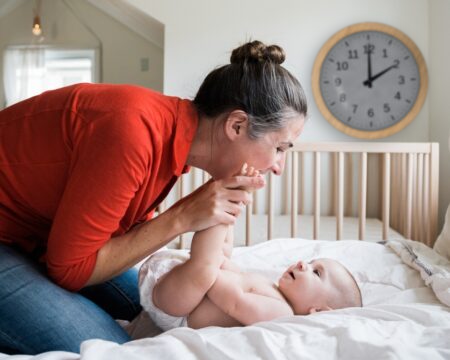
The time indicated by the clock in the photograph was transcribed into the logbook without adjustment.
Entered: 2:00
